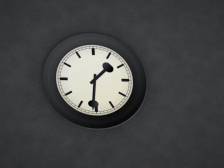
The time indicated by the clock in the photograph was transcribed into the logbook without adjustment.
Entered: 1:31
